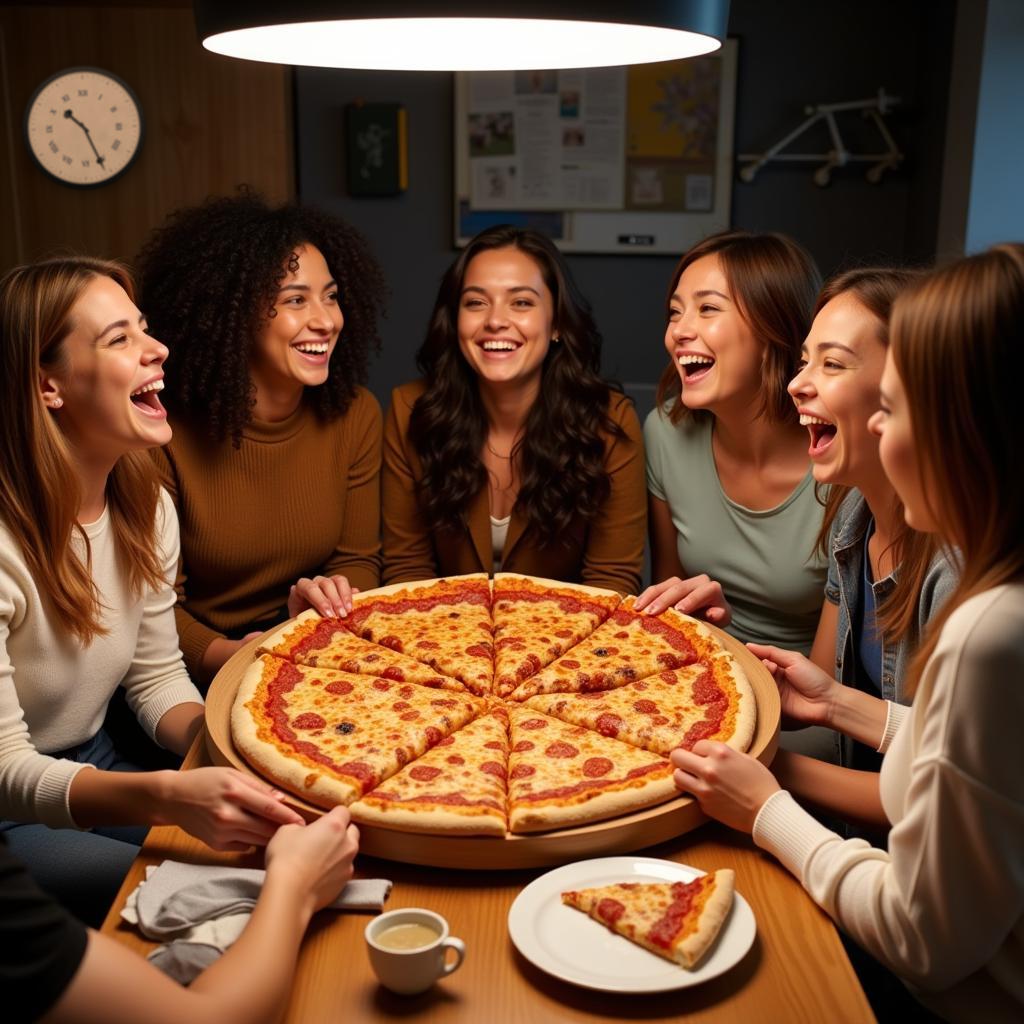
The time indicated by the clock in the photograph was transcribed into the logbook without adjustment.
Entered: 10:26
